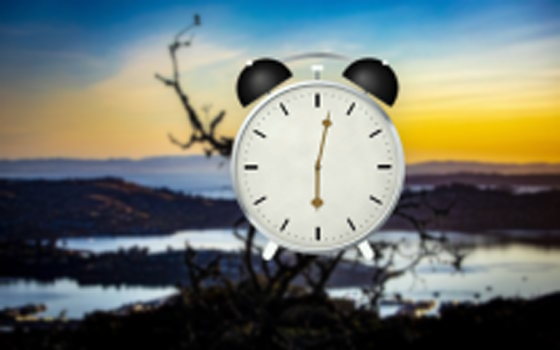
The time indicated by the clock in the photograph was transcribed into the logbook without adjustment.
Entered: 6:02
